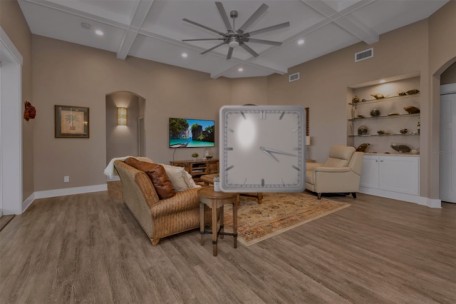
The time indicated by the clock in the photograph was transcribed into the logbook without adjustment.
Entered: 4:17
